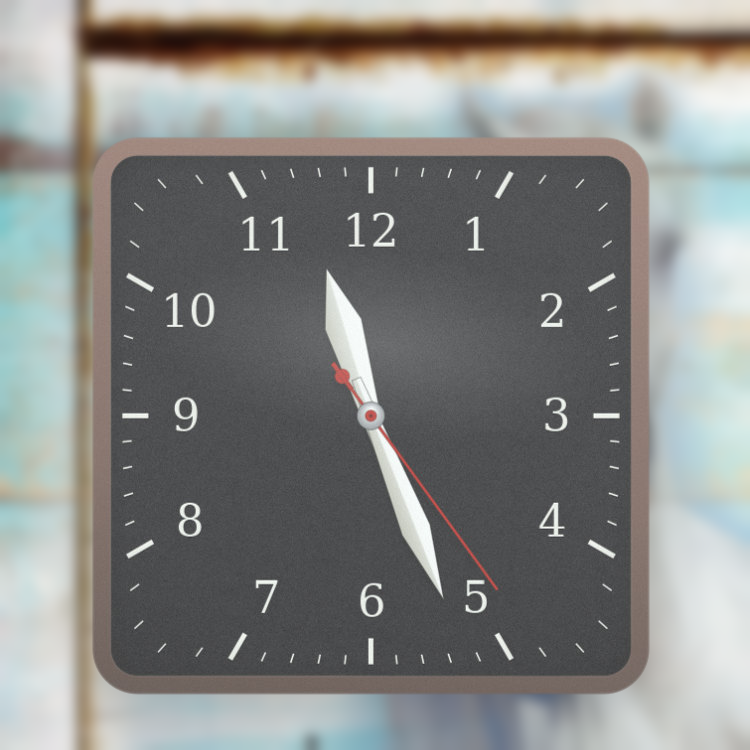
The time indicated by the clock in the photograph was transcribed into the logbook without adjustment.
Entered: 11:26:24
